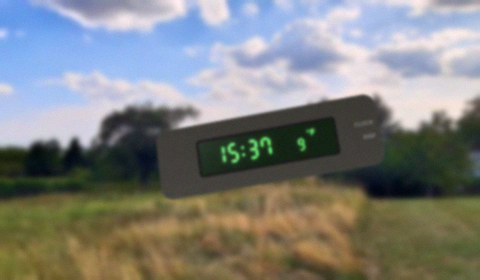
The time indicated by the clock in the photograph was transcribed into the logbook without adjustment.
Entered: 15:37
